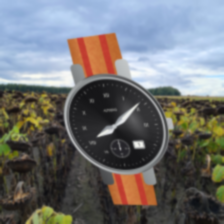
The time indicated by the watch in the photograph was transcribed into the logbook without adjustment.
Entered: 8:09
